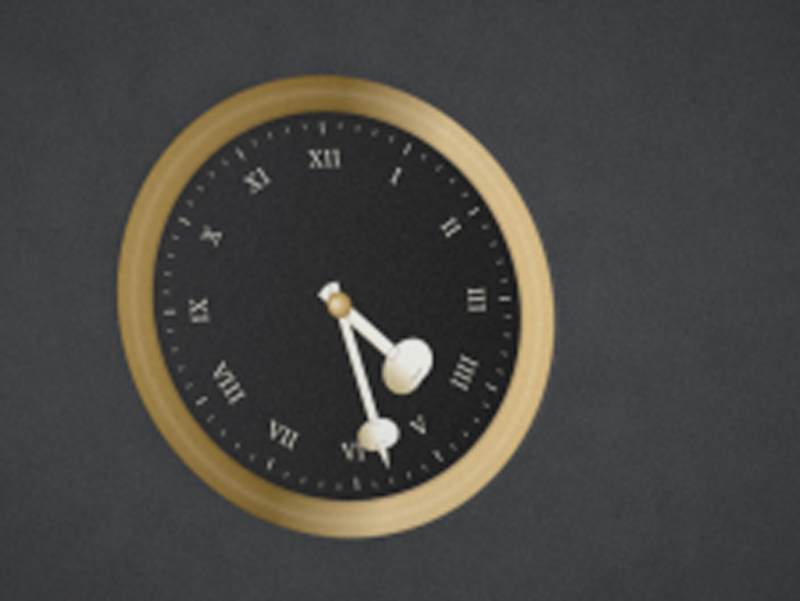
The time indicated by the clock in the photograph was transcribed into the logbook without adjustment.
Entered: 4:28
